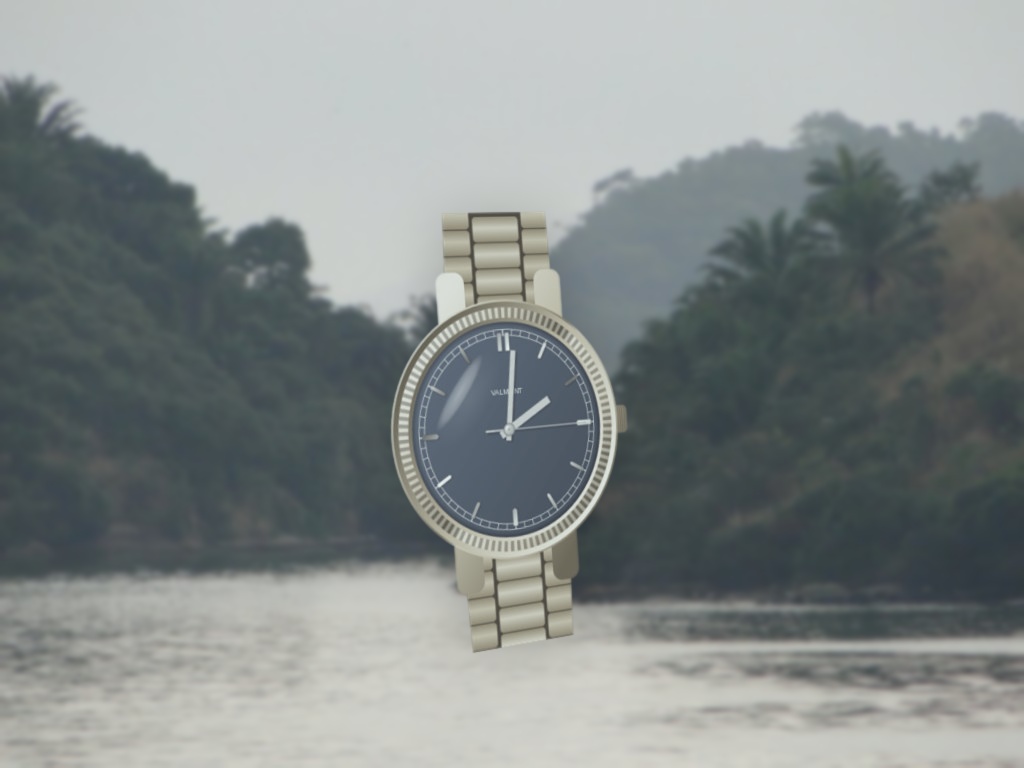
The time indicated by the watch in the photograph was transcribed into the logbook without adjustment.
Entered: 2:01:15
